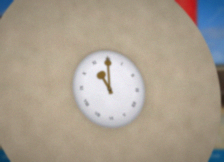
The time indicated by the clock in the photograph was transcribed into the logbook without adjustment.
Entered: 11:00
